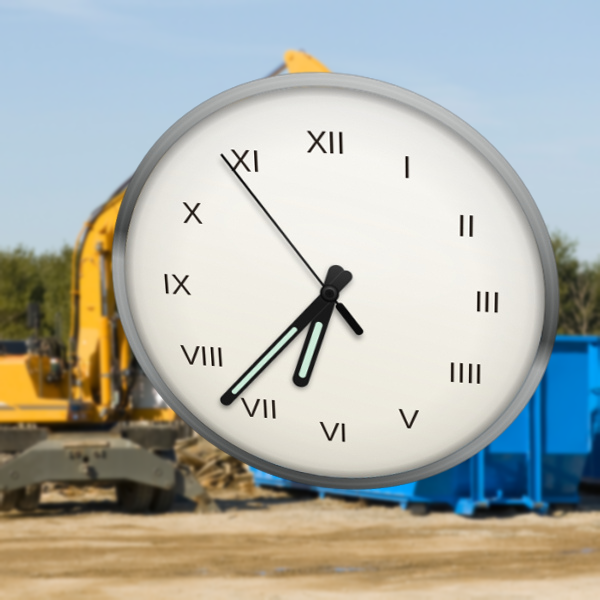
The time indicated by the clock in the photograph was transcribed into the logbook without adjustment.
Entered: 6:36:54
